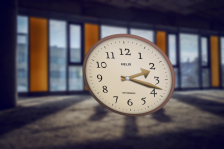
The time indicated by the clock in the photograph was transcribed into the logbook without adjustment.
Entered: 2:18
